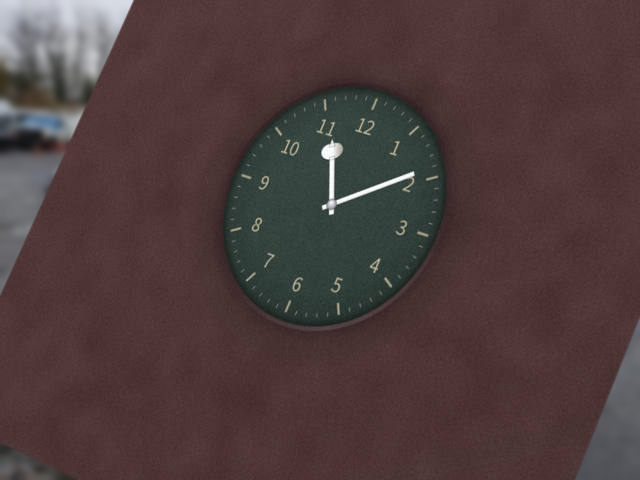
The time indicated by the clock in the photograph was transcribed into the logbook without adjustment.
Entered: 11:09
